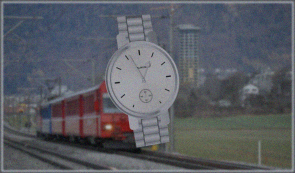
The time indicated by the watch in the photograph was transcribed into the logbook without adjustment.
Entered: 12:56
